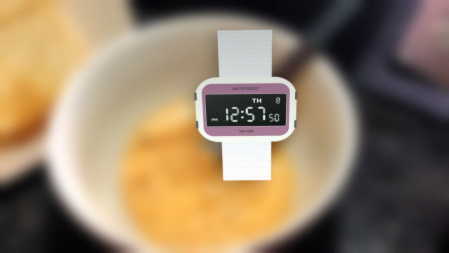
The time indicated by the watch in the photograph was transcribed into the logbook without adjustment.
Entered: 12:57
